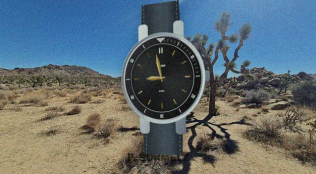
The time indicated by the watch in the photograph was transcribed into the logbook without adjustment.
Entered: 8:58
